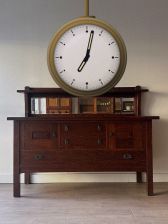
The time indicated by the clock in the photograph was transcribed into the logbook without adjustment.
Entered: 7:02
